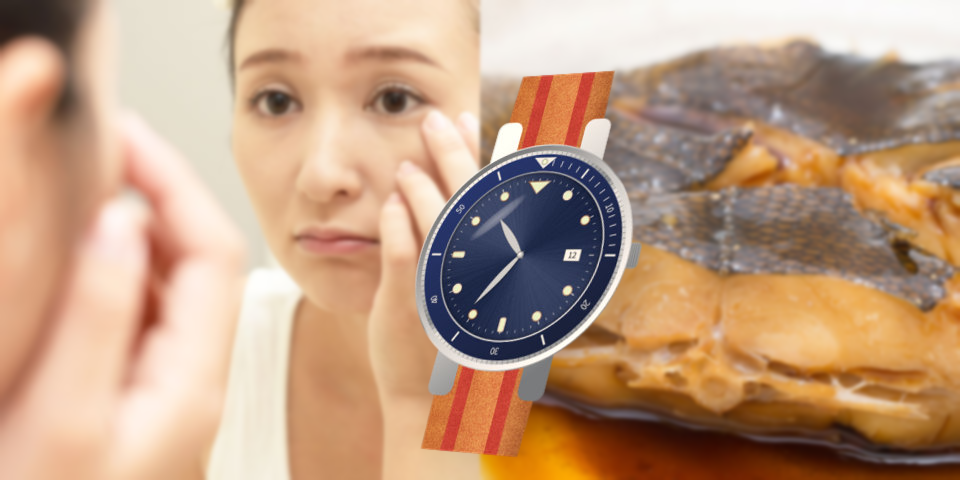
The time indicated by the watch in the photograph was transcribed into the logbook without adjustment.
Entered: 10:36
